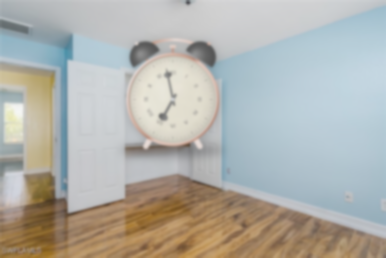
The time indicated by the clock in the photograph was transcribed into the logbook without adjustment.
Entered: 6:58
